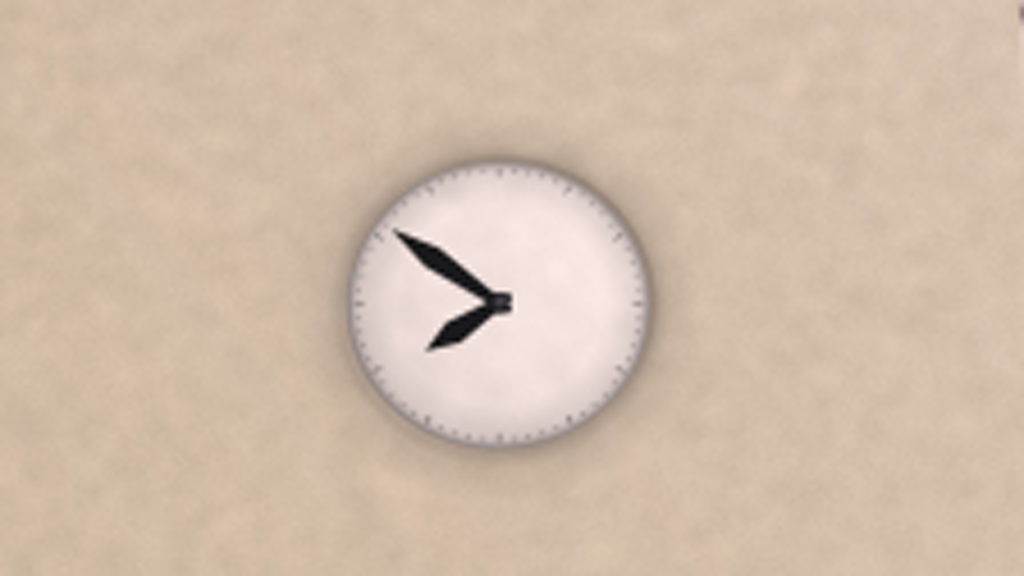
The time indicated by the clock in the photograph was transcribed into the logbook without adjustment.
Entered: 7:51
